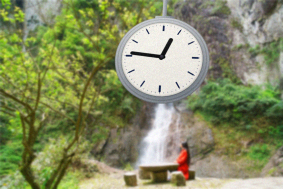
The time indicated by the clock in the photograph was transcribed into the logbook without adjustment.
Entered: 12:46
